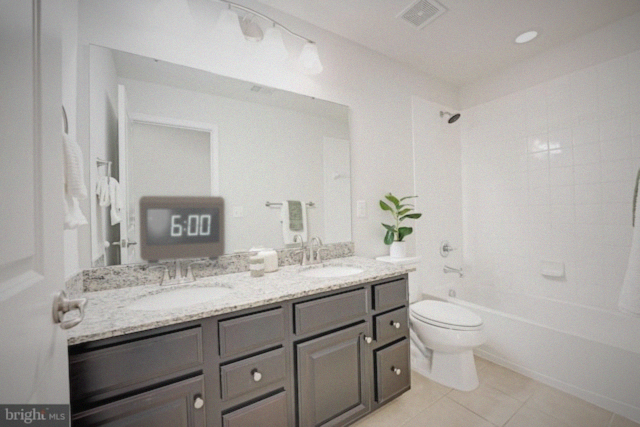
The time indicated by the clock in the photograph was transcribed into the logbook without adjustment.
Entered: 6:00
